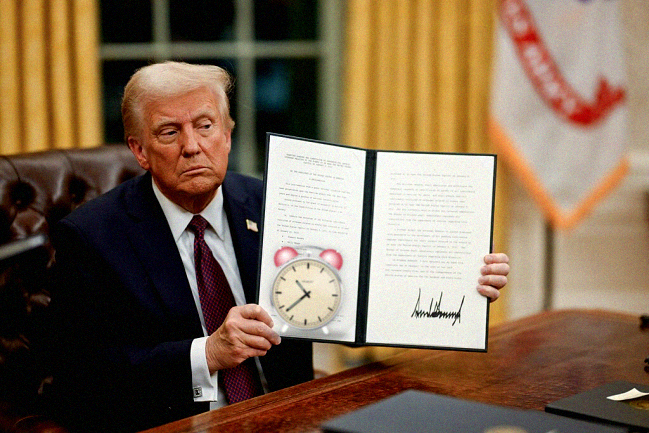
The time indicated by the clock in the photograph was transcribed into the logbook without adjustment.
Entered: 10:38
